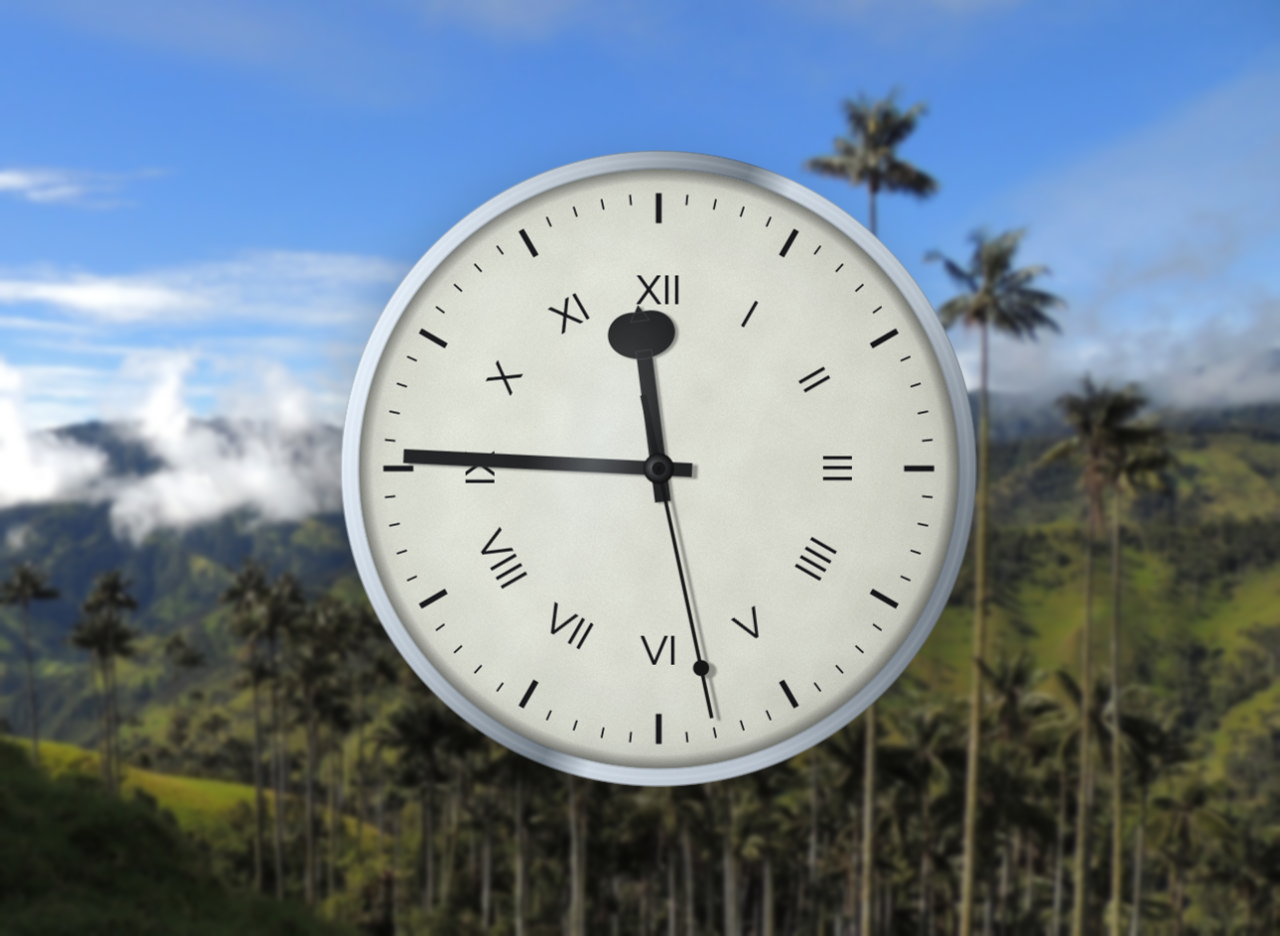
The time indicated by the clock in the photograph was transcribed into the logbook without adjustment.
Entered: 11:45:28
